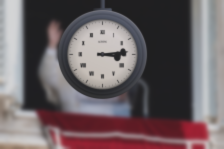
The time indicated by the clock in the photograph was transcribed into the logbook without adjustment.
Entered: 3:14
